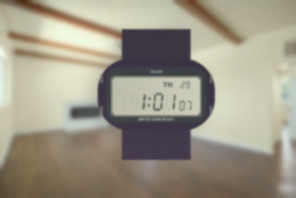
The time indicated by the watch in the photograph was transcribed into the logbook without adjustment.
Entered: 1:01
